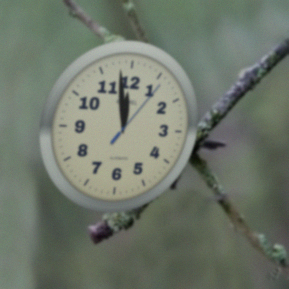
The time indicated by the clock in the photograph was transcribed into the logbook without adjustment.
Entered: 11:58:06
